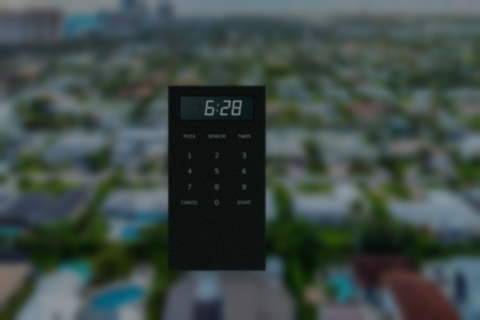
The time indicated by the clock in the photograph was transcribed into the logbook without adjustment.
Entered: 6:28
